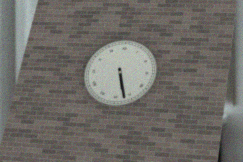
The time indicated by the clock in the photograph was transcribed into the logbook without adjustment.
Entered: 5:27
